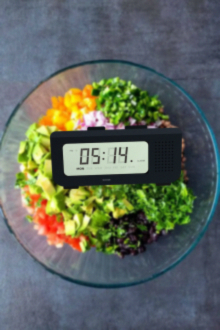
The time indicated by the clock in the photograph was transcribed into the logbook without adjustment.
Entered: 5:14
